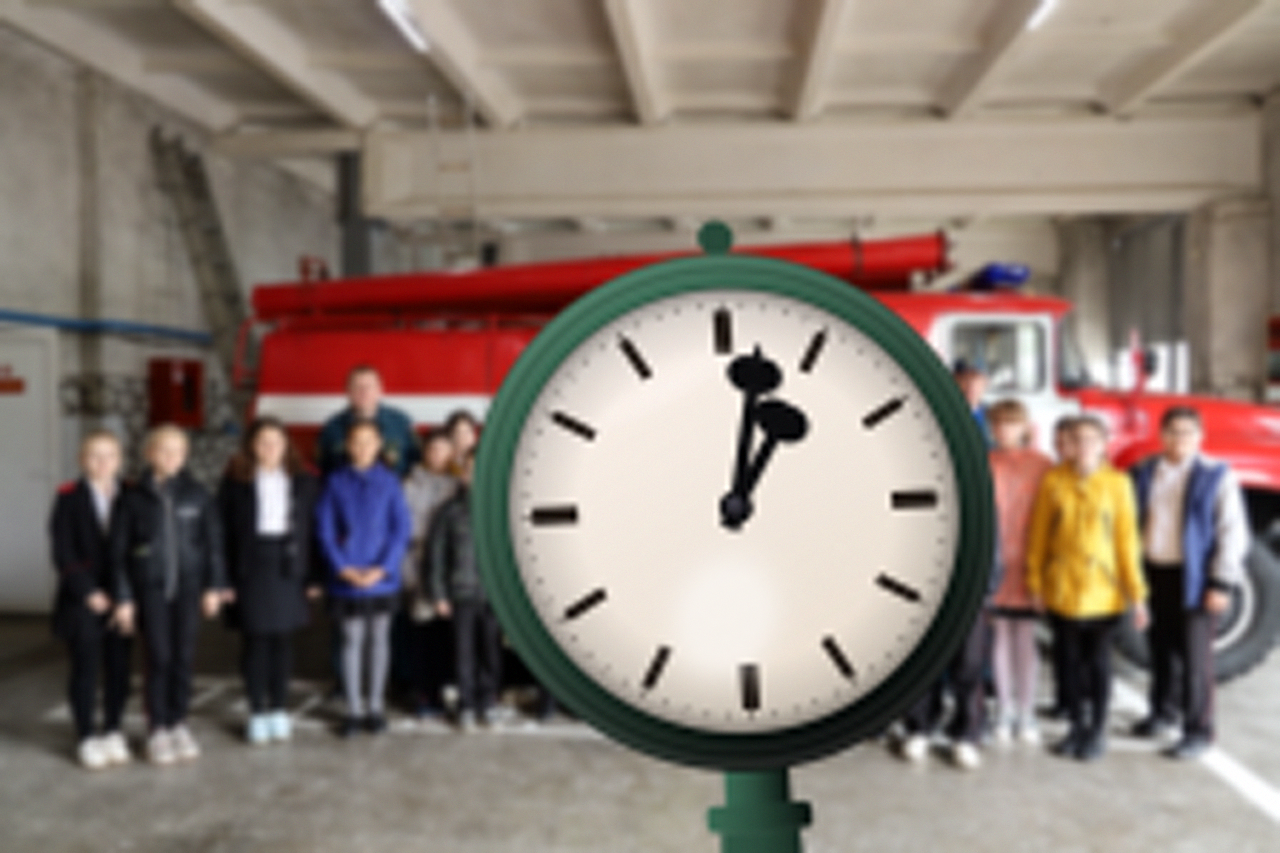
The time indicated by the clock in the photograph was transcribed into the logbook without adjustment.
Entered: 1:02
